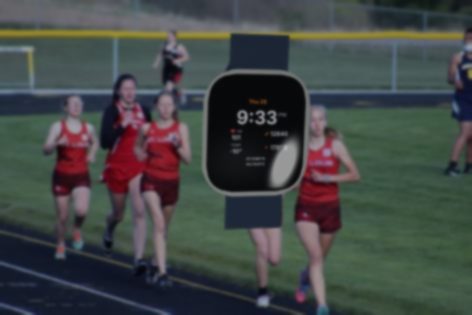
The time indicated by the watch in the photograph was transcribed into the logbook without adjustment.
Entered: 9:33
